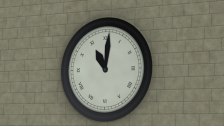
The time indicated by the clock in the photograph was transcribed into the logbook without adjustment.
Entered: 11:01
